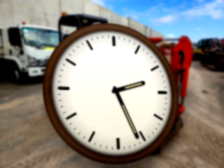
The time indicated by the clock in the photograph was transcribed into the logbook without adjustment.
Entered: 2:26
